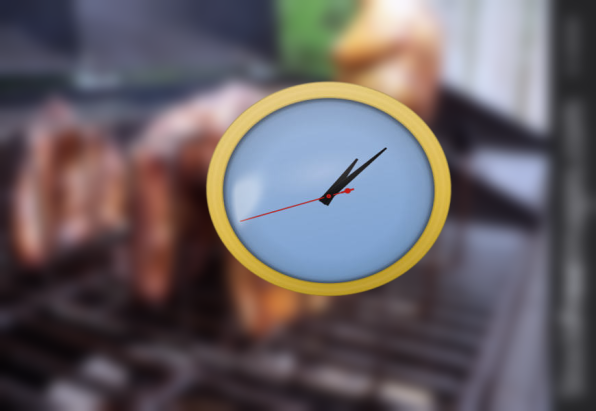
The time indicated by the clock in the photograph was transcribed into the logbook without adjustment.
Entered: 1:07:42
